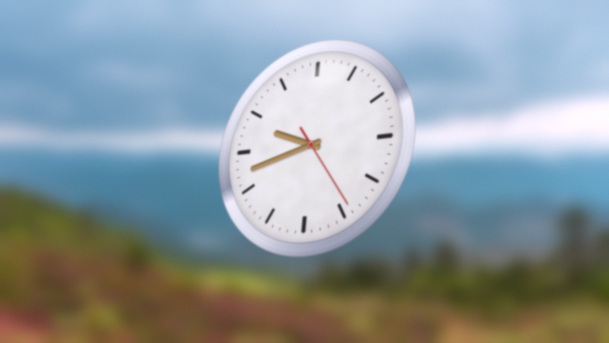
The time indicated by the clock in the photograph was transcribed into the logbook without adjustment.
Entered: 9:42:24
